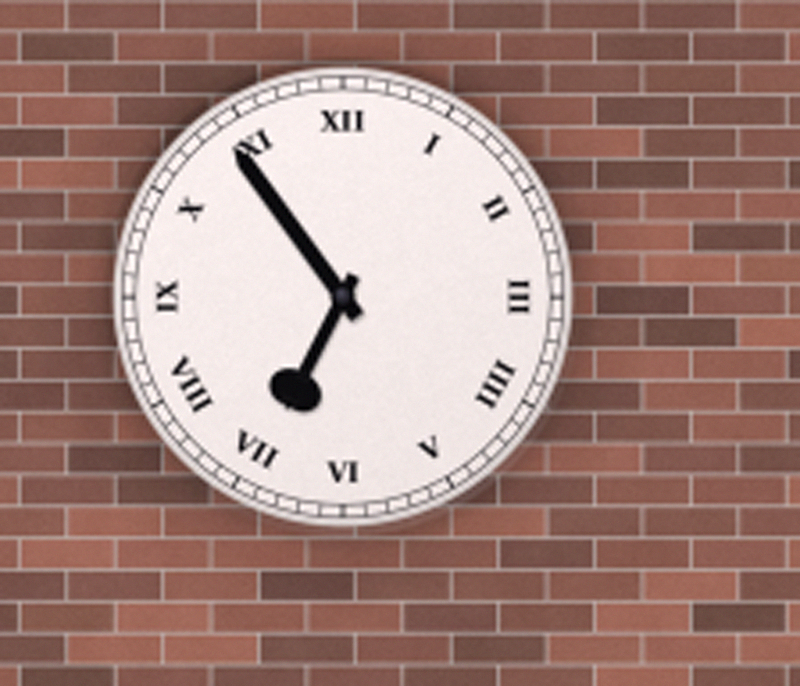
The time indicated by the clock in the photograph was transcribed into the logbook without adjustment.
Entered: 6:54
